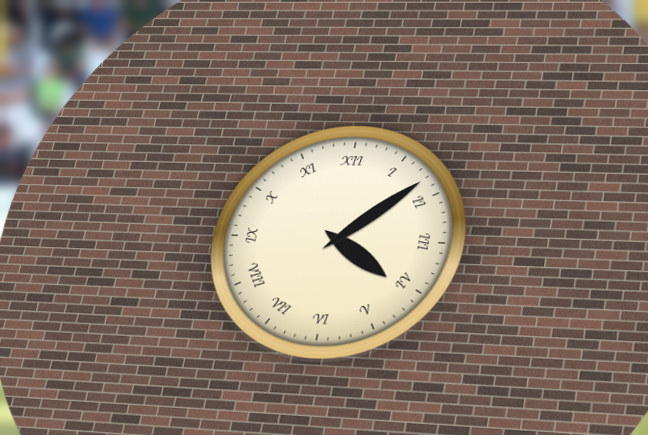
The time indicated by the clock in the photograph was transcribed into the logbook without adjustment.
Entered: 4:08
